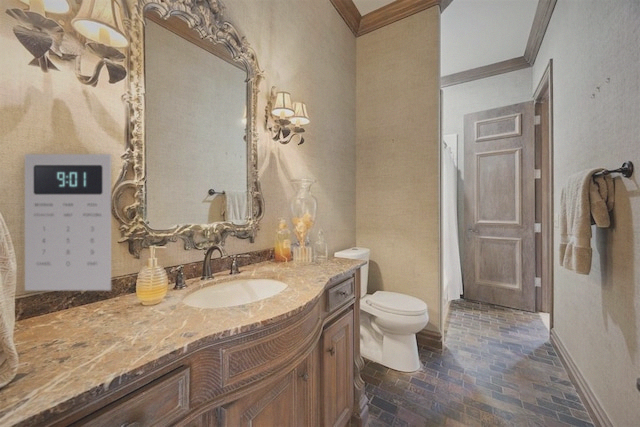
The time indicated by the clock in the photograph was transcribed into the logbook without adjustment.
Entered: 9:01
